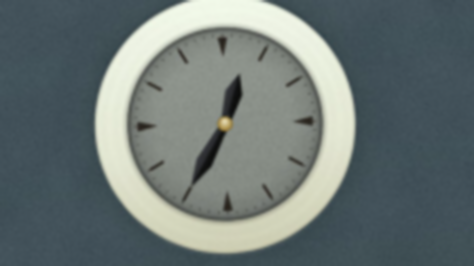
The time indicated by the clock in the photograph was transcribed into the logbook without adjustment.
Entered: 12:35
